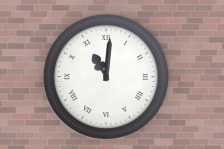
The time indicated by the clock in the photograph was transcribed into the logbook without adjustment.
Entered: 11:01
